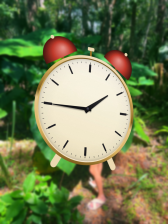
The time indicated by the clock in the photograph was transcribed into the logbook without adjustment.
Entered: 1:45
